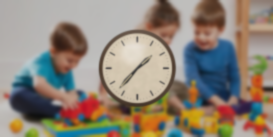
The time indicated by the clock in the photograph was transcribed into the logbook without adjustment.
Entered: 1:37
